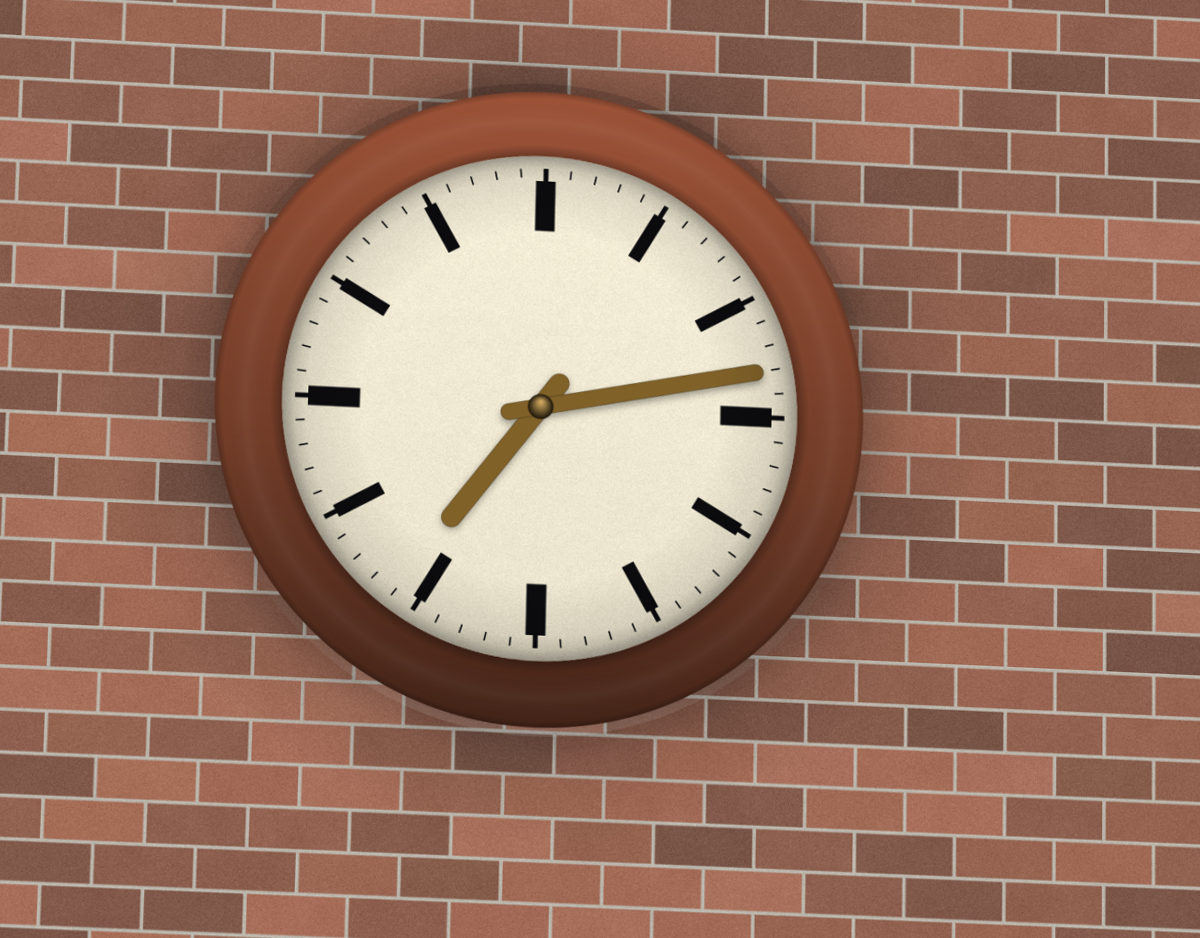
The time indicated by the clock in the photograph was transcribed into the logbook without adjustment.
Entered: 7:13
